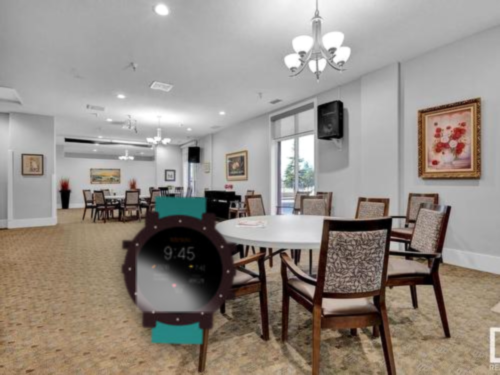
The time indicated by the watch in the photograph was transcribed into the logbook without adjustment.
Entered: 9:45
